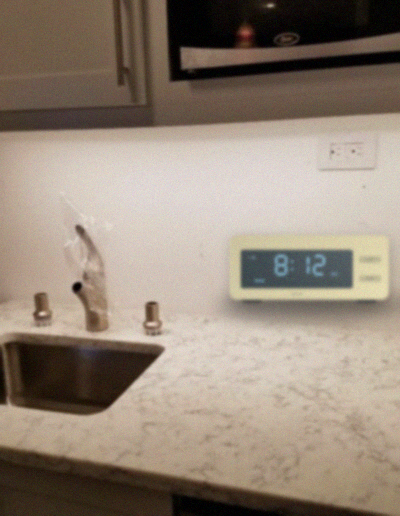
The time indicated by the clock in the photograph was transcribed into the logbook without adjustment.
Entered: 8:12
